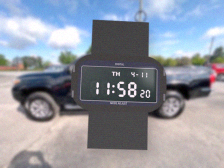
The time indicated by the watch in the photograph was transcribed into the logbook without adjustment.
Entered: 11:58:20
